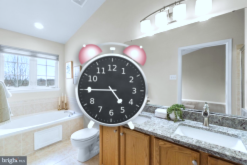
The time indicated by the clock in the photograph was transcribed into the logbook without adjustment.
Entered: 4:45
